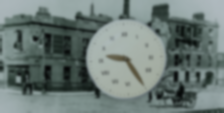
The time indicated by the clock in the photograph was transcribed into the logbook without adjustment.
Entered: 9:25
